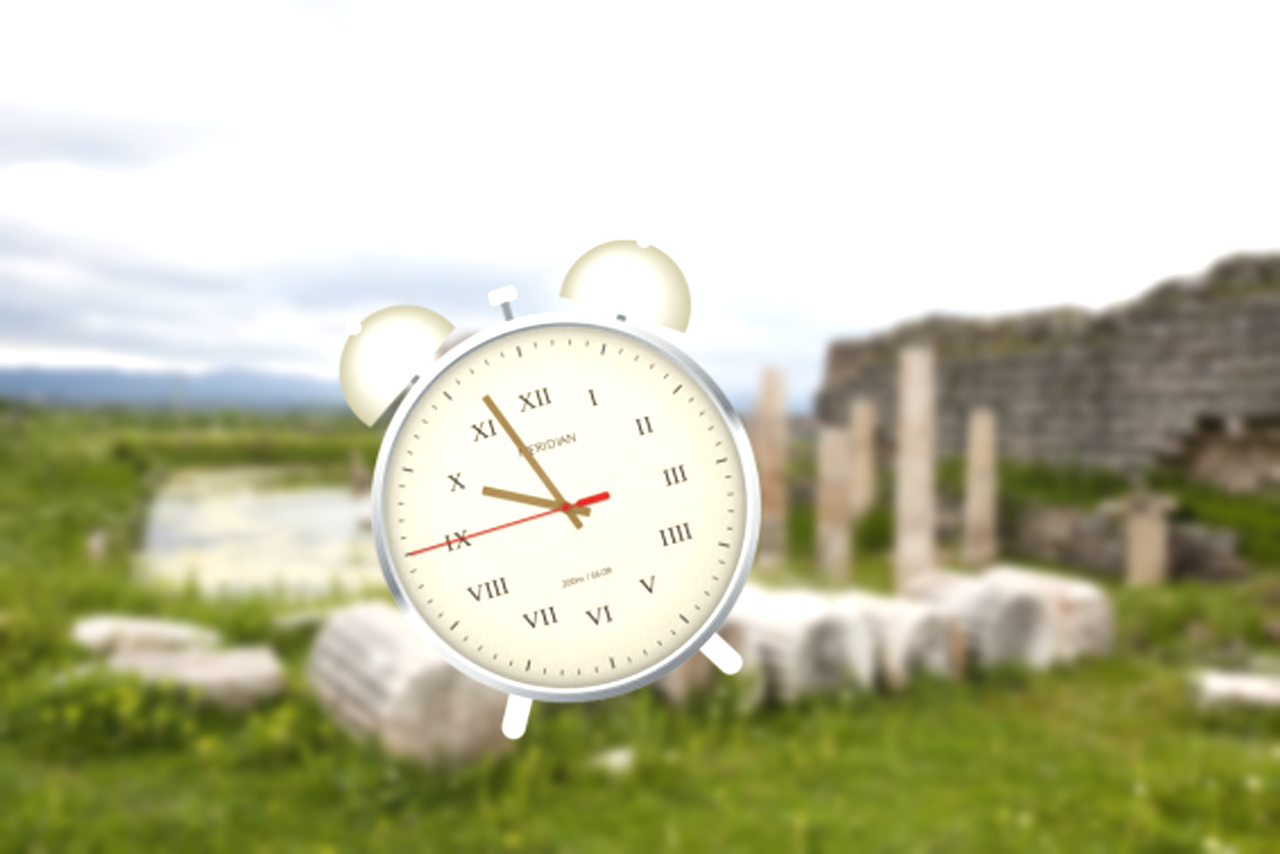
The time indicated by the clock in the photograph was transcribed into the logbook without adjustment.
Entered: 9:56:45
